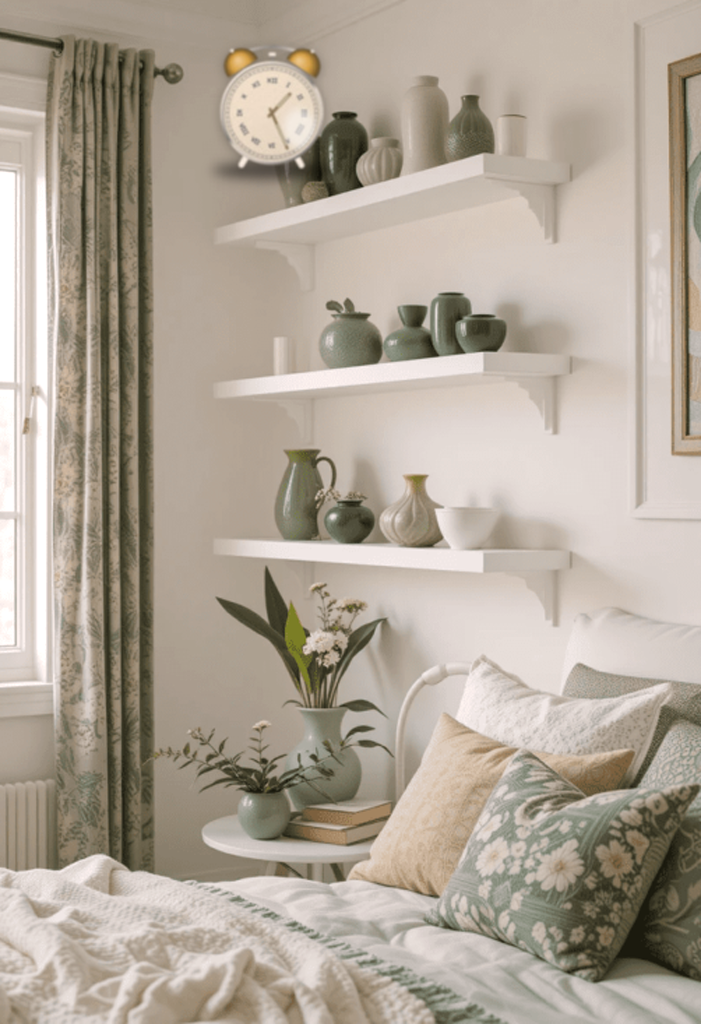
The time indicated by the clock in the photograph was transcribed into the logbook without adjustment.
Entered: 1:26
